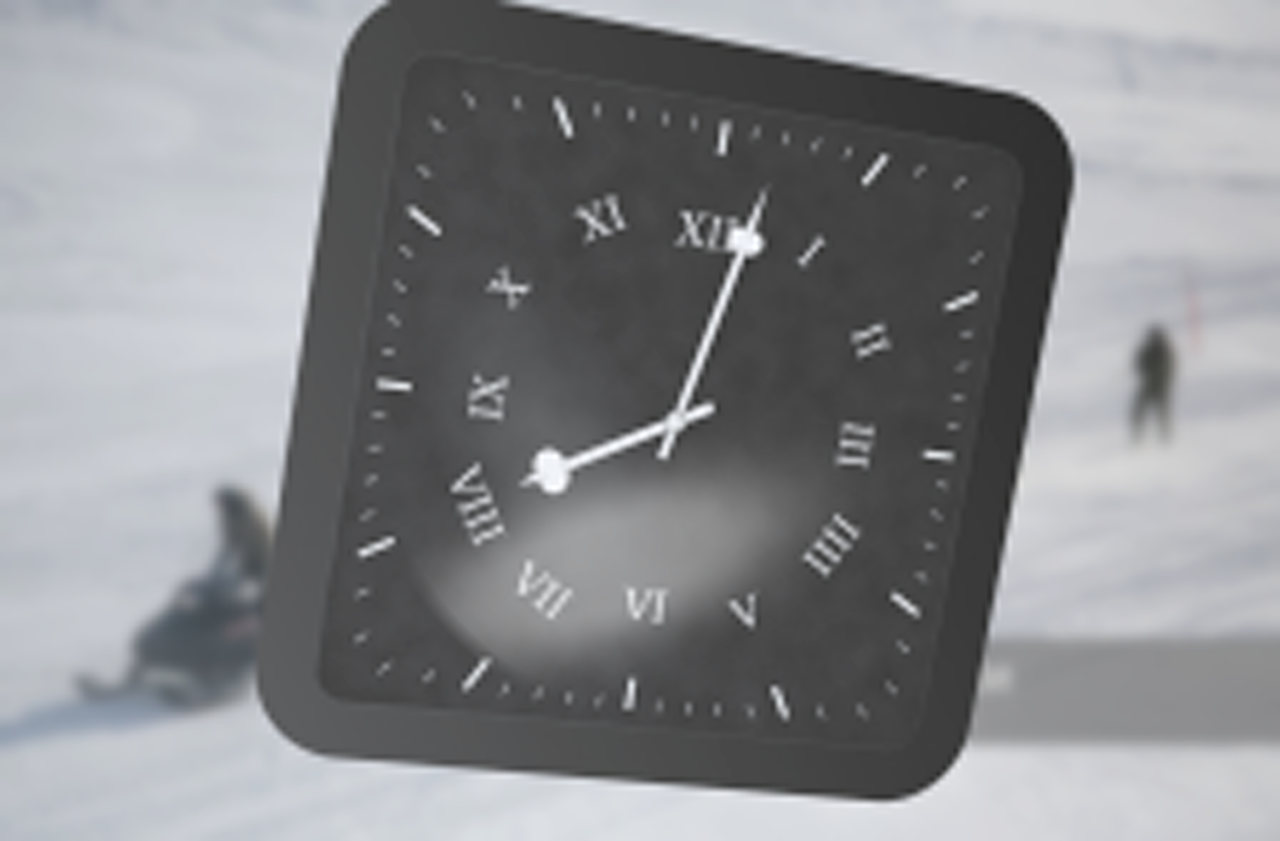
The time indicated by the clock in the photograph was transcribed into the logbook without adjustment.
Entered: 8:02
